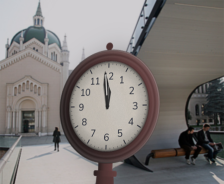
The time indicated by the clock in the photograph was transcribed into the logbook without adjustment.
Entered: 11:59
